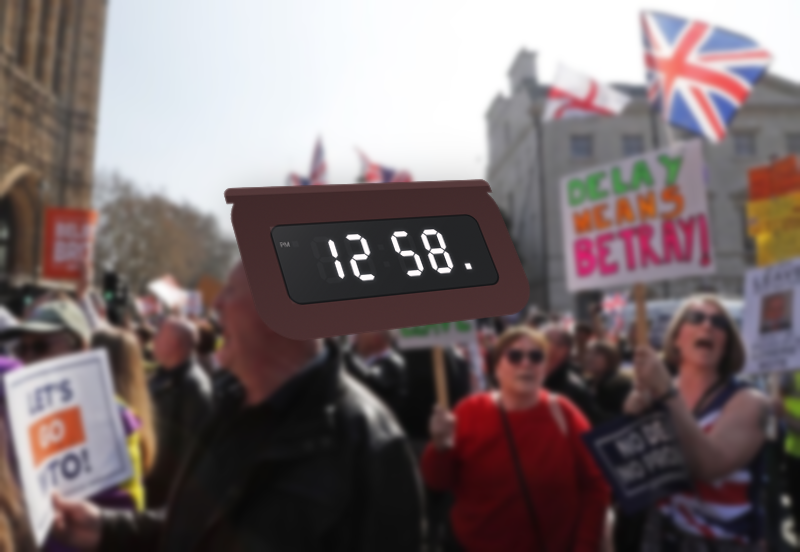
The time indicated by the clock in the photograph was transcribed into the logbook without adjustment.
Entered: 12:58
